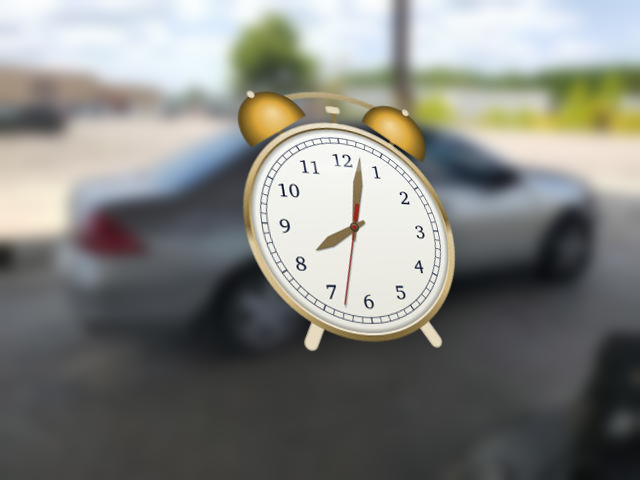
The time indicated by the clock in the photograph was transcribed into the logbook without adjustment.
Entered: 8:02:33
